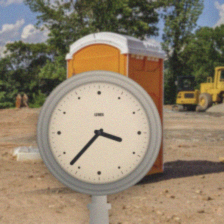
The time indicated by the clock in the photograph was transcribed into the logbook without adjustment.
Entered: 3:37
